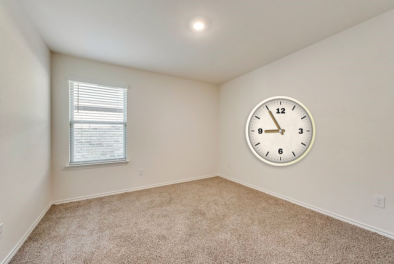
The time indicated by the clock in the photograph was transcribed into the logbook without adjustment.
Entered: 8:55
